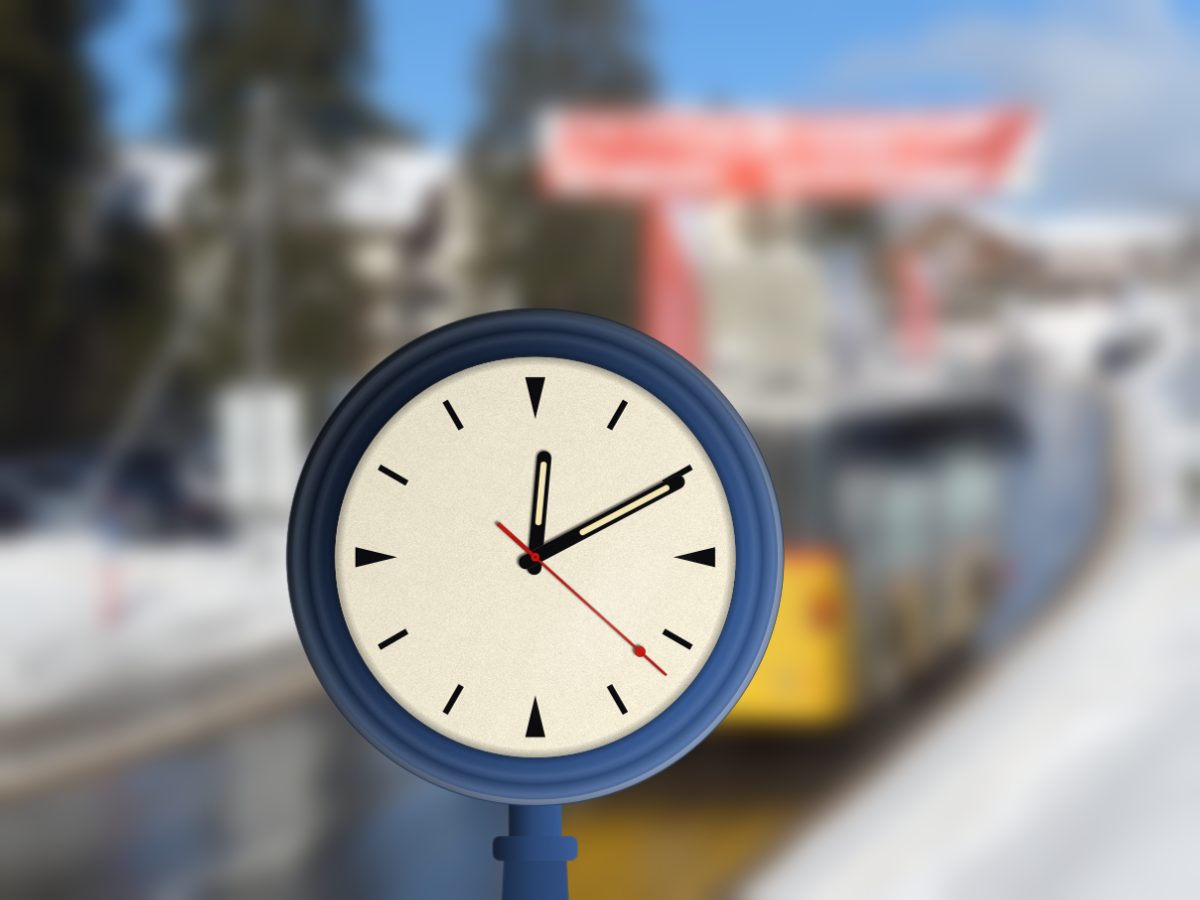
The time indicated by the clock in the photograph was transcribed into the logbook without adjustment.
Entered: 12:10:22
